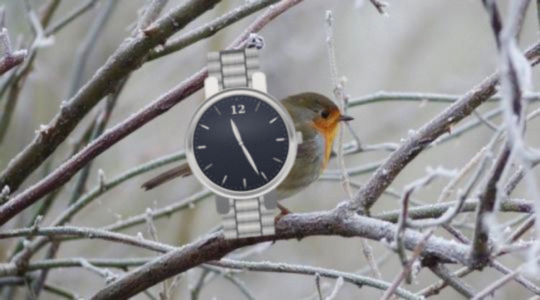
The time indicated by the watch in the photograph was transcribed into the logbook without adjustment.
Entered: 11:26
